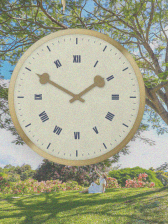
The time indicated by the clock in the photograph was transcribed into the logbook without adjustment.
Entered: 1:50
